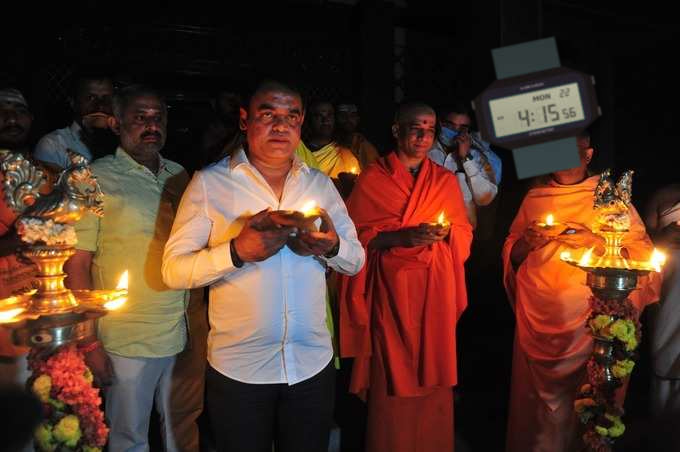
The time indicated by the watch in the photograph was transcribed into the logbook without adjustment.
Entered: 4:15
